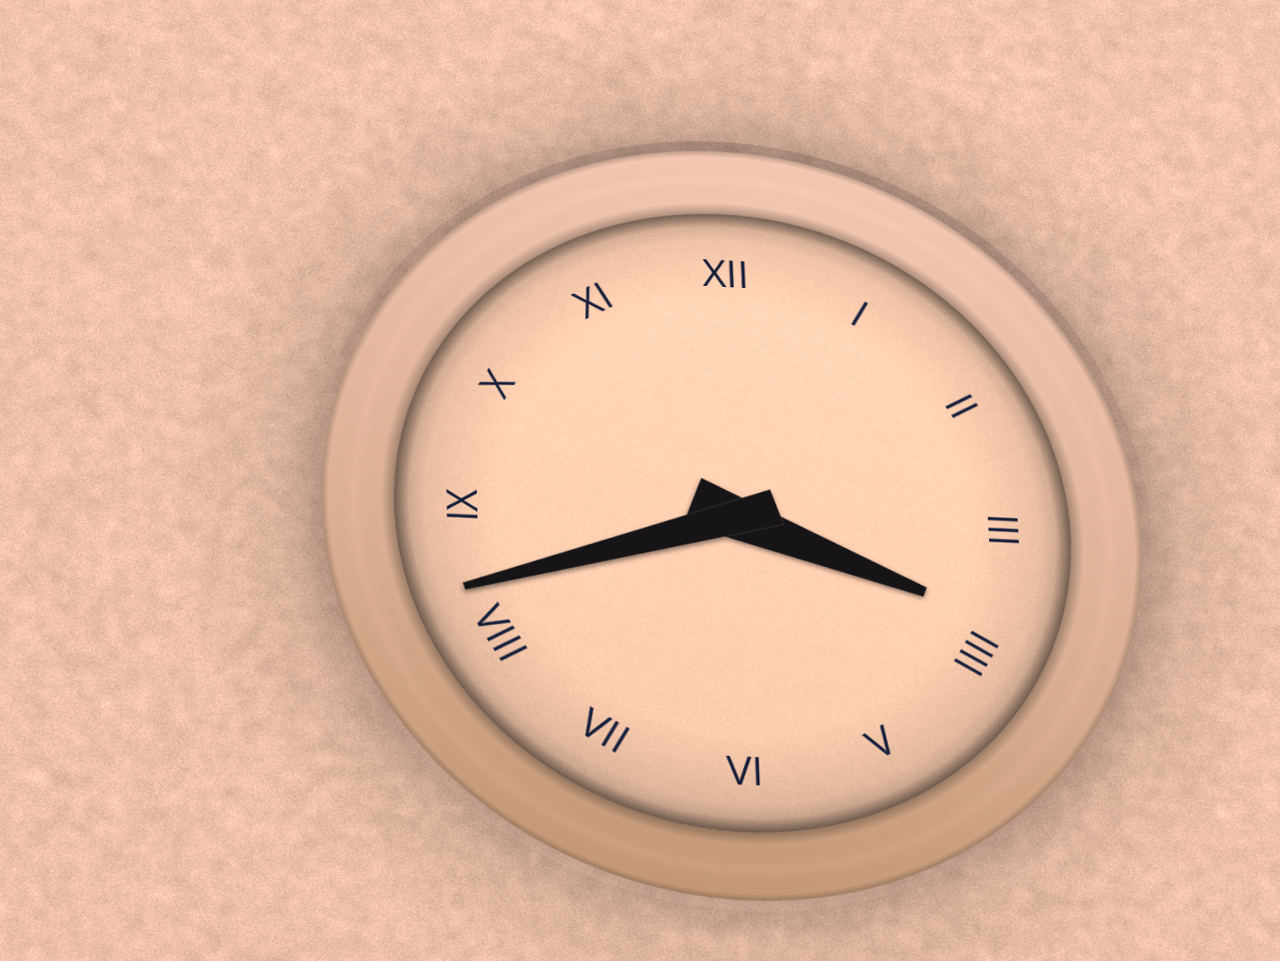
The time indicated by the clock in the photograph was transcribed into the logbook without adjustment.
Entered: 3:42
